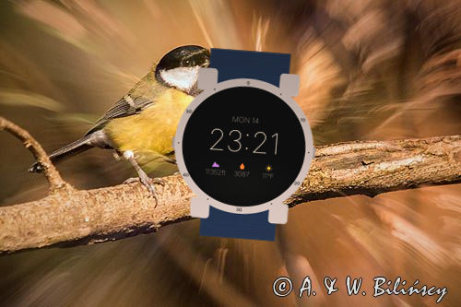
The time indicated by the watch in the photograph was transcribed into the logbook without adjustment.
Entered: 23:21
